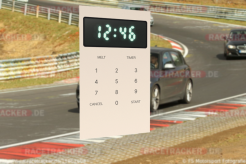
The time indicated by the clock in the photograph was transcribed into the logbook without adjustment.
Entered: 12:46
